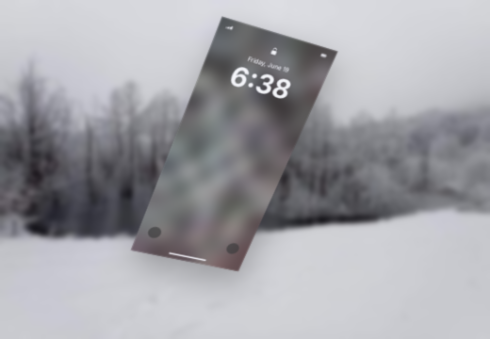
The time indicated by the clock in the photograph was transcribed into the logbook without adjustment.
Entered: 6:38
